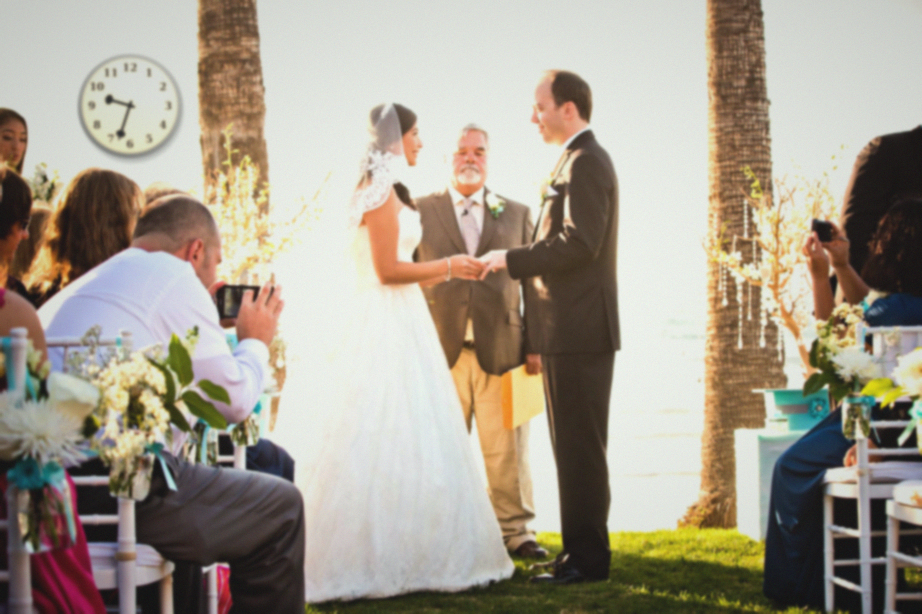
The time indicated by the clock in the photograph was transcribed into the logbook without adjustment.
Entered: 9:33
